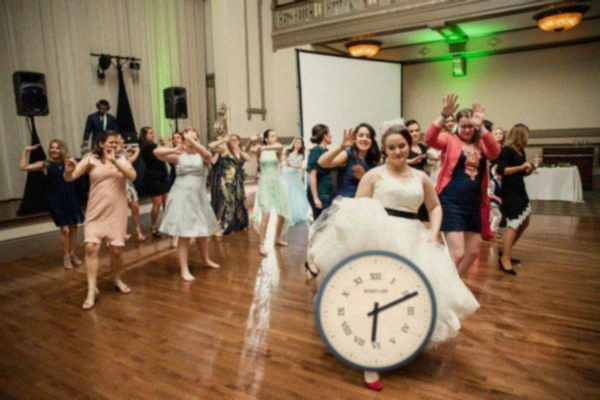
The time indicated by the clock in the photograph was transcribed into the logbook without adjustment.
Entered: 6:11
